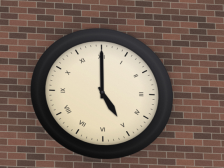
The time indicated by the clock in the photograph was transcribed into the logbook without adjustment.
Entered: 5:00
